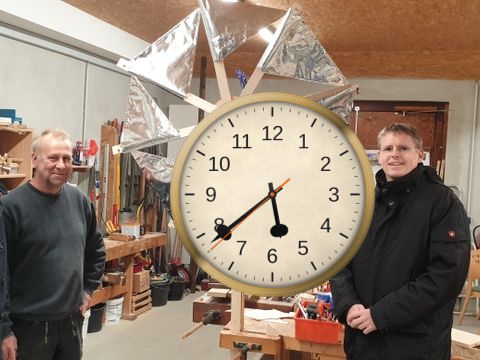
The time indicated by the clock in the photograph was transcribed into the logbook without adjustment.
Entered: 5:38:38
